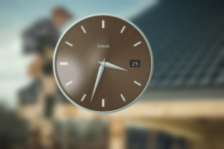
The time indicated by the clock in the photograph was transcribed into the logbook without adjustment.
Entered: 3:33
